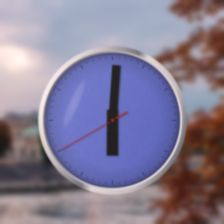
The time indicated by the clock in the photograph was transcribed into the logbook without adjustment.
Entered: 6:00:40
